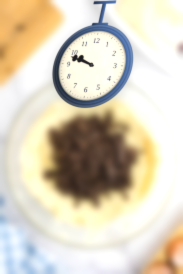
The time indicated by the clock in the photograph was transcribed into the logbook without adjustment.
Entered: 9:48
